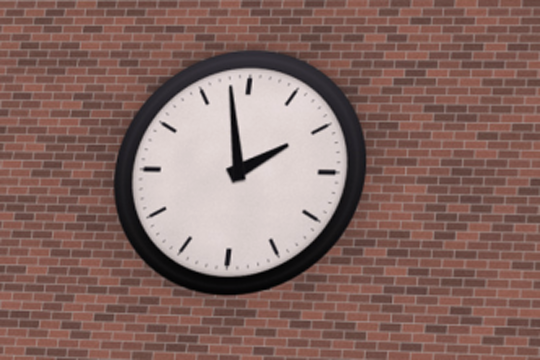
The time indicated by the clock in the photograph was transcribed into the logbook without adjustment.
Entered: 1:58
